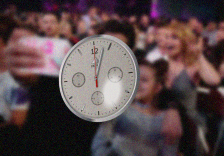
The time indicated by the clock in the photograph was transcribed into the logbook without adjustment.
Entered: 12:03
